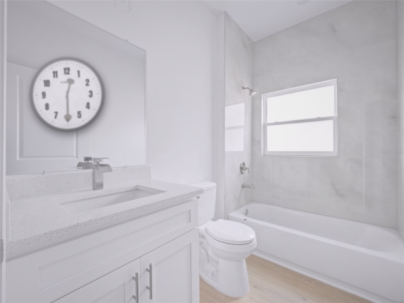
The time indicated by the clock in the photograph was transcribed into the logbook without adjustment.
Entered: 12:30
